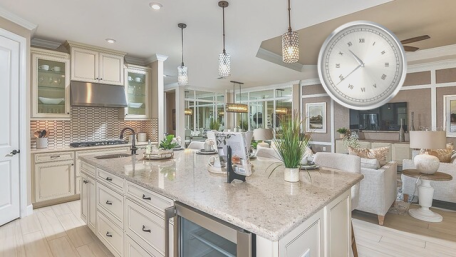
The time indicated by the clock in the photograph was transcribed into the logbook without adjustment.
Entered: 10:39
